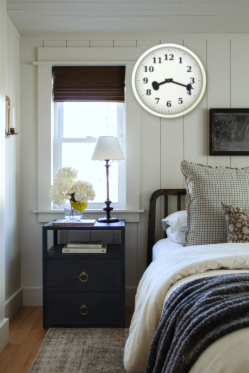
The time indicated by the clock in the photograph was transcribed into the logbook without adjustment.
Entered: 8:18
